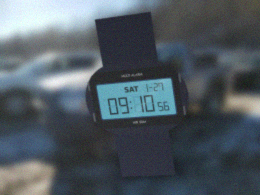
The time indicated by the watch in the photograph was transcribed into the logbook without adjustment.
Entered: 9:10
